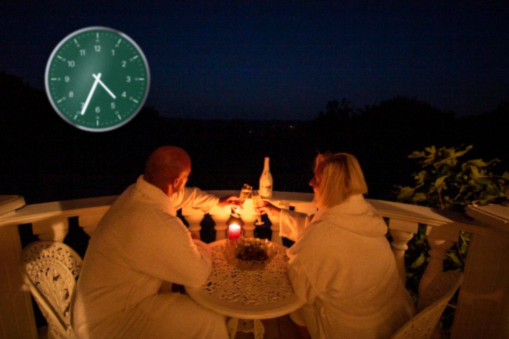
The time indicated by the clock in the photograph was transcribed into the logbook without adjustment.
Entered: 4:34
